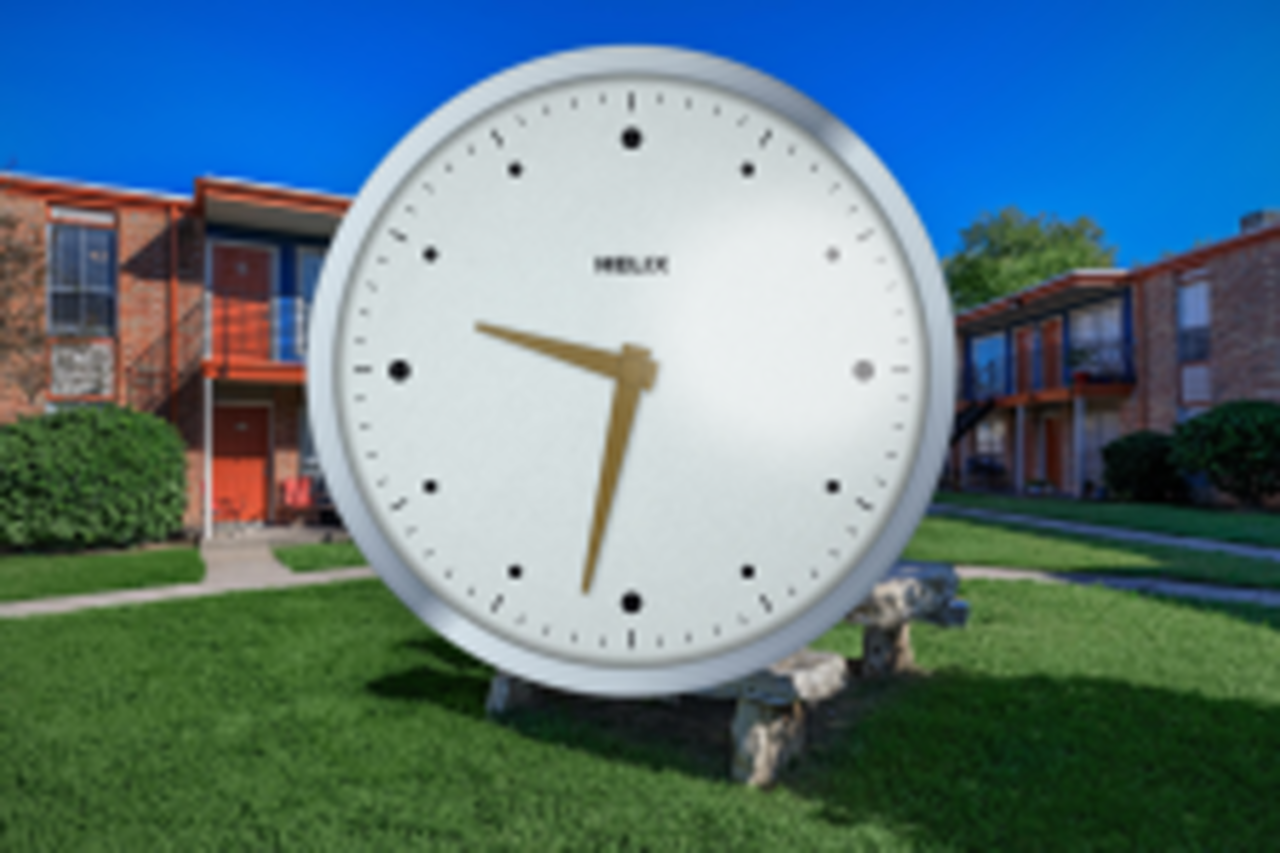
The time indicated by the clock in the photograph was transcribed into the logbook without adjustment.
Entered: 9:32
